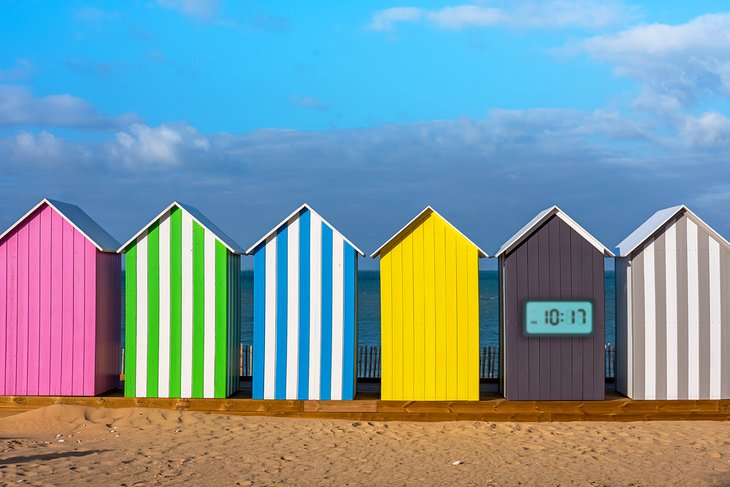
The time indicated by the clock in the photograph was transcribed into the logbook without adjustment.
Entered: 10:17
